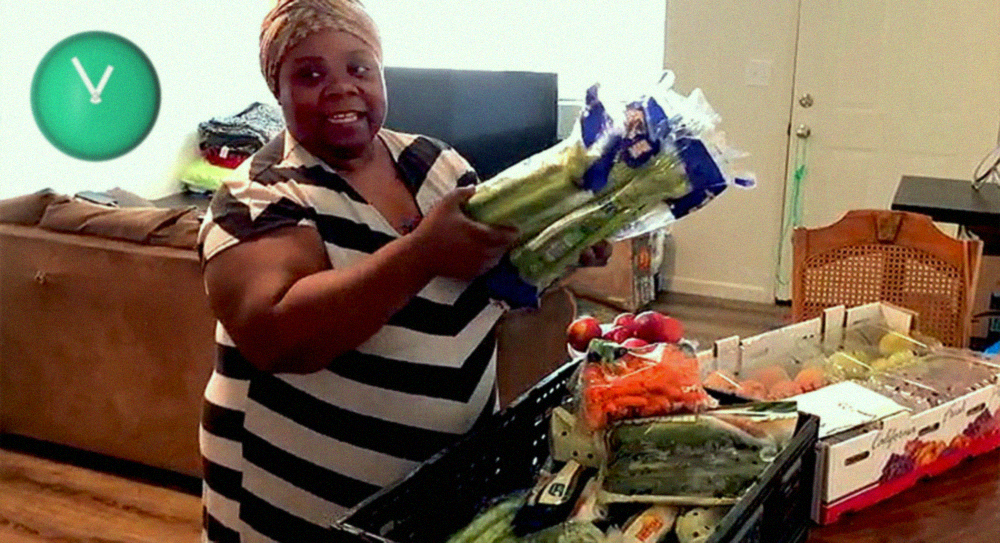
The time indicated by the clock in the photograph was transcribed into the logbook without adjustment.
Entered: 12:55
